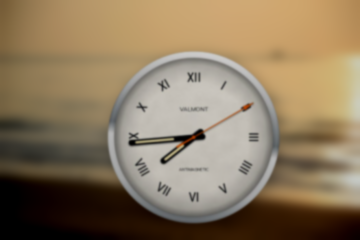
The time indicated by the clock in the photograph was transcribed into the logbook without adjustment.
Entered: 7:44:10
